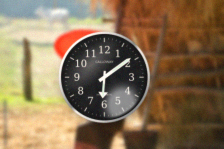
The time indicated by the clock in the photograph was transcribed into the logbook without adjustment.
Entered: 6:09
